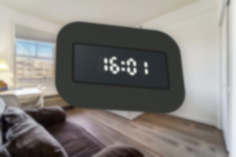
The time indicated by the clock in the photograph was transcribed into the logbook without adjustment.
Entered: 16:01
